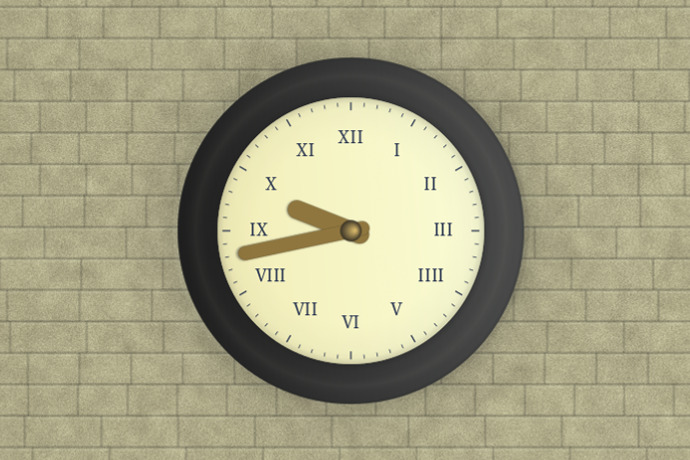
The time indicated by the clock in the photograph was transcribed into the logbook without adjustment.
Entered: 9:43
